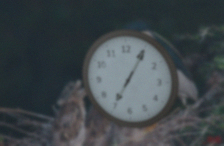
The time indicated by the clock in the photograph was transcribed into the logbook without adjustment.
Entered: 7:05
